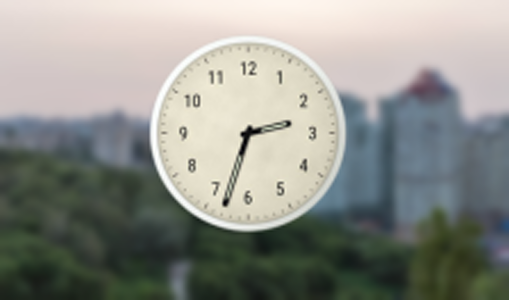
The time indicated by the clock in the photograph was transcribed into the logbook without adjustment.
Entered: 2:33
